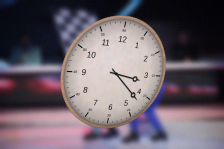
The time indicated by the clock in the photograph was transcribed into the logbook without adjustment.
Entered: 3:22
